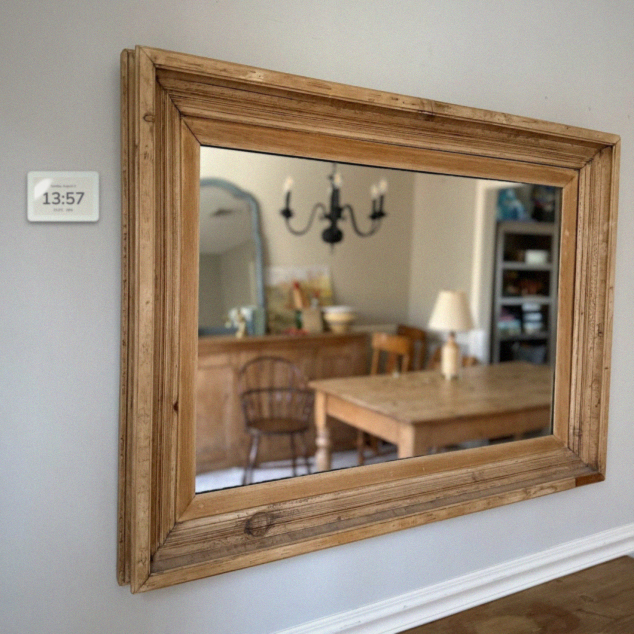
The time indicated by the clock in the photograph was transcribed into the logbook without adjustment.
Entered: 13:57
